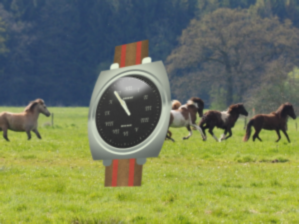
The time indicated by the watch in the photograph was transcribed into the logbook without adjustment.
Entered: 10:54
